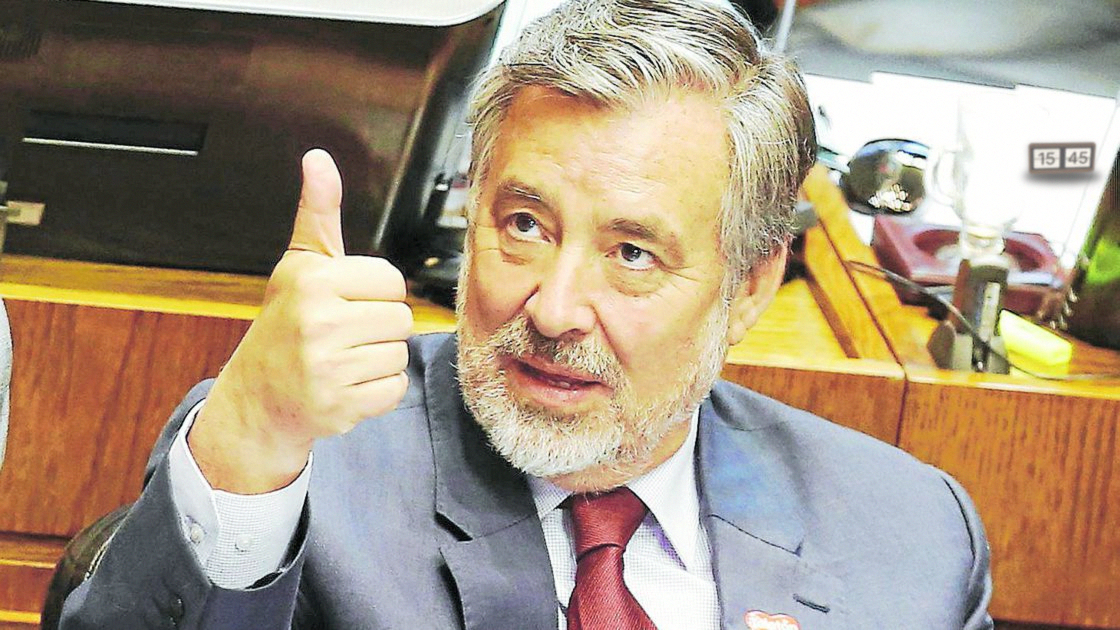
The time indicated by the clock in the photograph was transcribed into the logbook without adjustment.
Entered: 15:45
